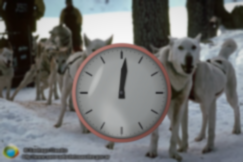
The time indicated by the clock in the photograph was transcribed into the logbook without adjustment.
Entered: 12:01
